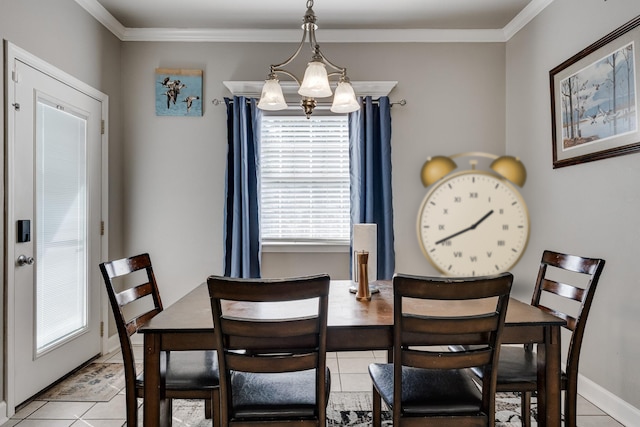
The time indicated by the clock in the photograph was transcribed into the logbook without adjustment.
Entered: 1:41
